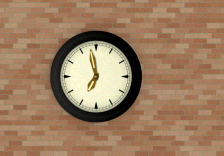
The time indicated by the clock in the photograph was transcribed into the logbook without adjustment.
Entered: 6:58
